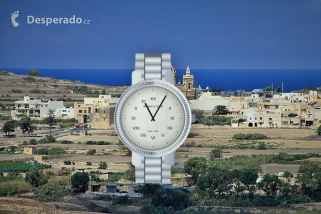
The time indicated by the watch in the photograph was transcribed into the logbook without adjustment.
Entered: 11:05
